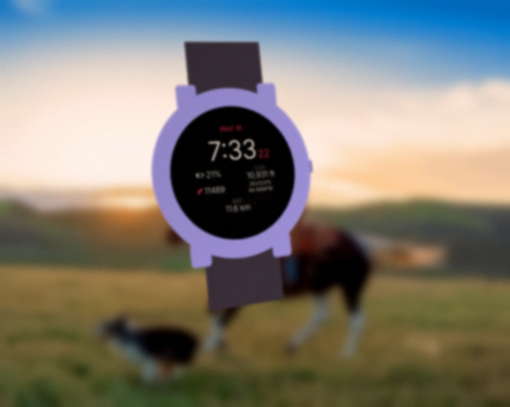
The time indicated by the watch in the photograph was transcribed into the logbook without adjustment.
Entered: 7:33
